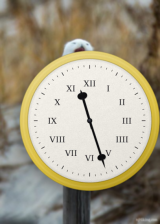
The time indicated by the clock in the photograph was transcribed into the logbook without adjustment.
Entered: 11:27
